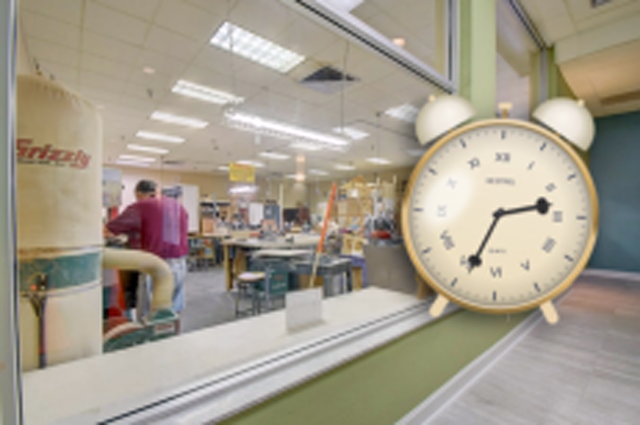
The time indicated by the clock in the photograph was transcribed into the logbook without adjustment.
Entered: 2:34
